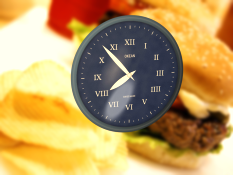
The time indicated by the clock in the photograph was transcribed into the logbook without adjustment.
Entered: 7:53
